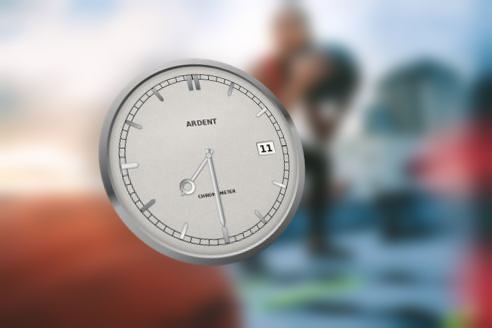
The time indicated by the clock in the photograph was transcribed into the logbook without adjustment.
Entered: 7:30
